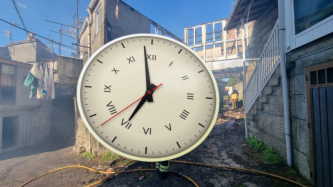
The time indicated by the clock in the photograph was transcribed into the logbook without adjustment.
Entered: 6:58:38
